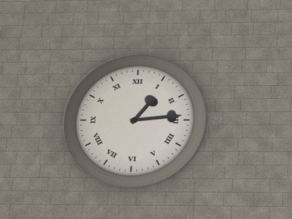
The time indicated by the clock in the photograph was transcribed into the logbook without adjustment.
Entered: 1:14
